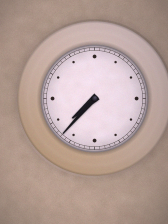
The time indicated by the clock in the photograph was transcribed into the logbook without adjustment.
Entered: 7:37
